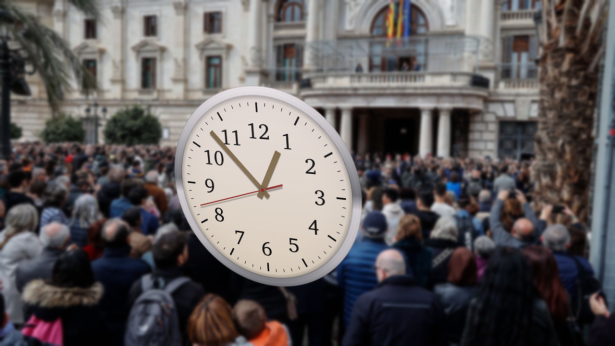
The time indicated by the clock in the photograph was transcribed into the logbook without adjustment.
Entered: 12:52:42
